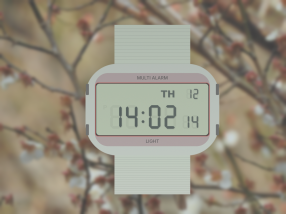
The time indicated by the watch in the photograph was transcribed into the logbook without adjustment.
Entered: 14:02:14
